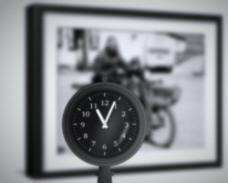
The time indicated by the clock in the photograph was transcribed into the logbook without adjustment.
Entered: 11:04
